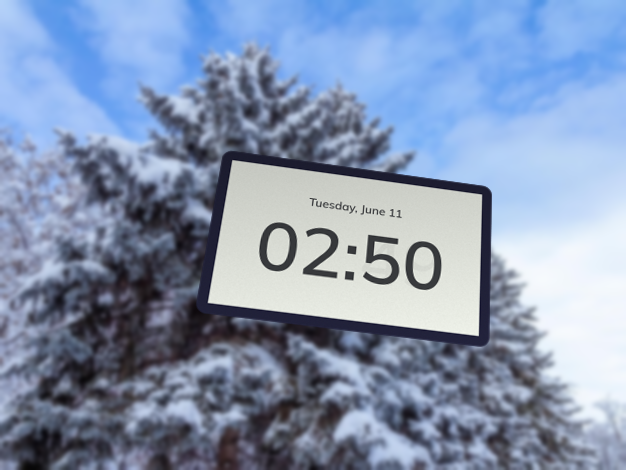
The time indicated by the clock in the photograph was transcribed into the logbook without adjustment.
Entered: 2:50
